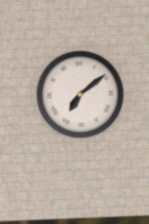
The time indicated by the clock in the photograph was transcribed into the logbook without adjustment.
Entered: 7:09
